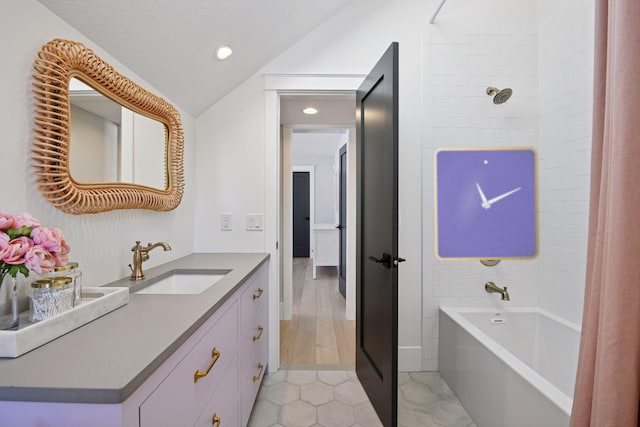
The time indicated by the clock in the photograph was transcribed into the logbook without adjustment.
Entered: 11:11
